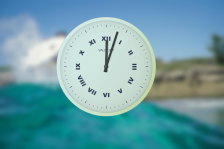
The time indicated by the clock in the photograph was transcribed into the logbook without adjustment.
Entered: 12:03
